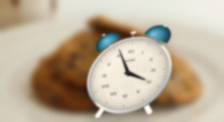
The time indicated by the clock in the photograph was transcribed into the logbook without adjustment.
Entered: 3:56
